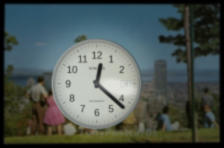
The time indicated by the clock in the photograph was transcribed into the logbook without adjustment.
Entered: 12:22
